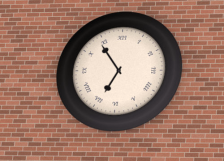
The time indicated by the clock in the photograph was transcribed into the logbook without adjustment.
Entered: 6:54
